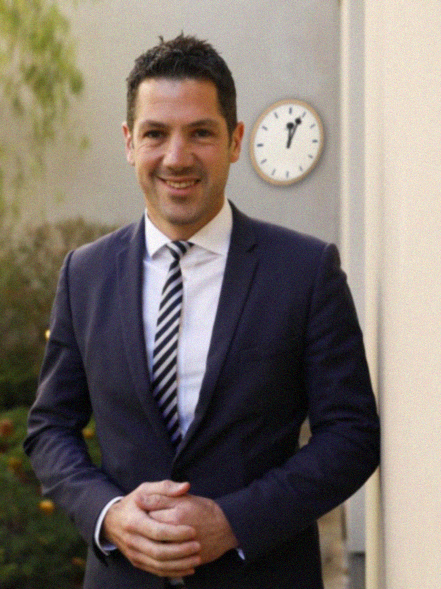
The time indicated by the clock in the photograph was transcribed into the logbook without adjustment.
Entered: 12:04
